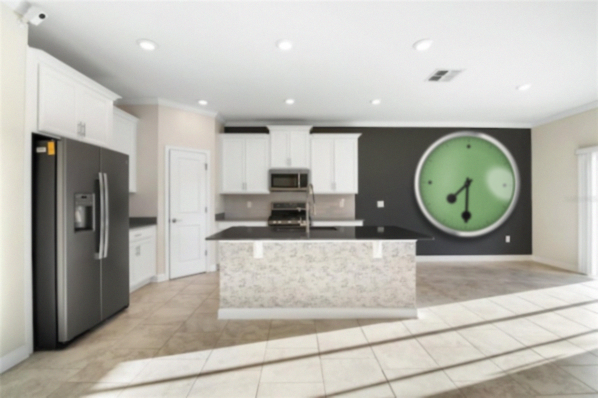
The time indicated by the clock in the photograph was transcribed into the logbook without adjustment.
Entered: 7:30
